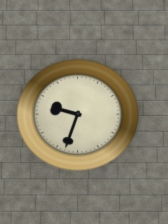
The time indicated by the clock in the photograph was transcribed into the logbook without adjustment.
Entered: 9:33
